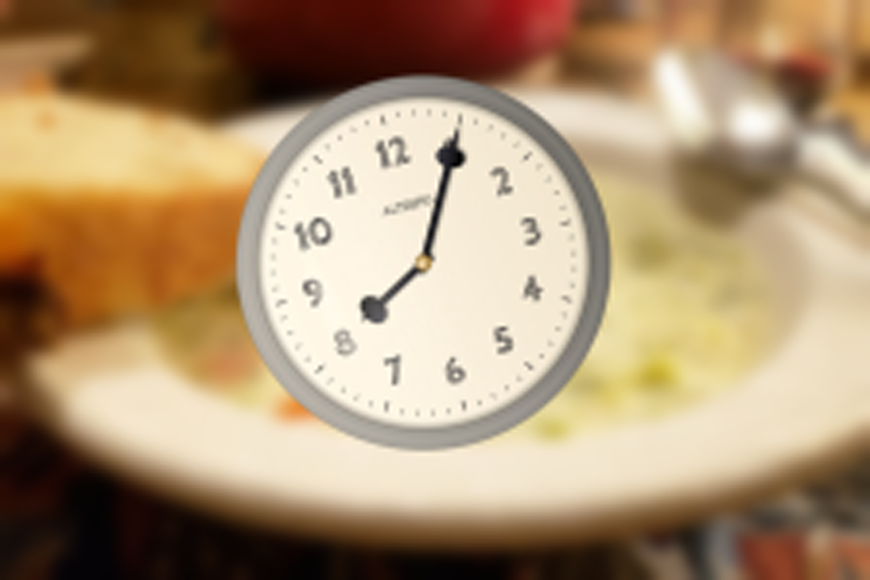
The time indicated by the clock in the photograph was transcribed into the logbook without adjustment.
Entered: 8:05
